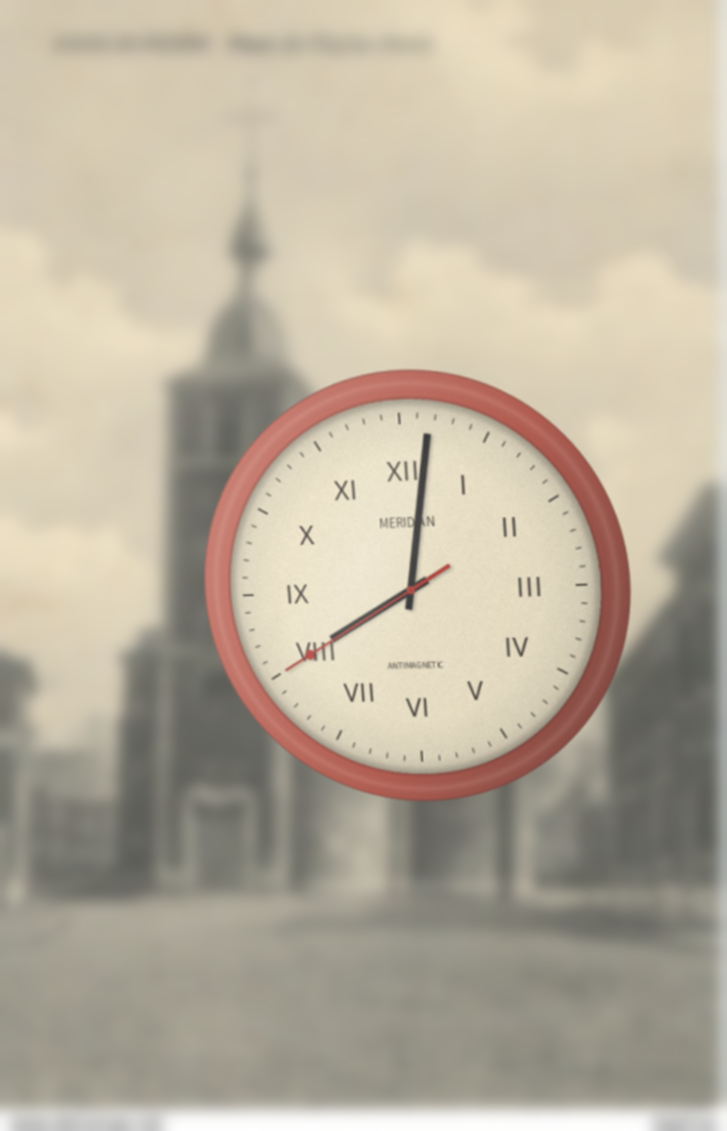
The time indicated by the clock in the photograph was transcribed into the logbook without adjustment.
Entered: 8:01:40
